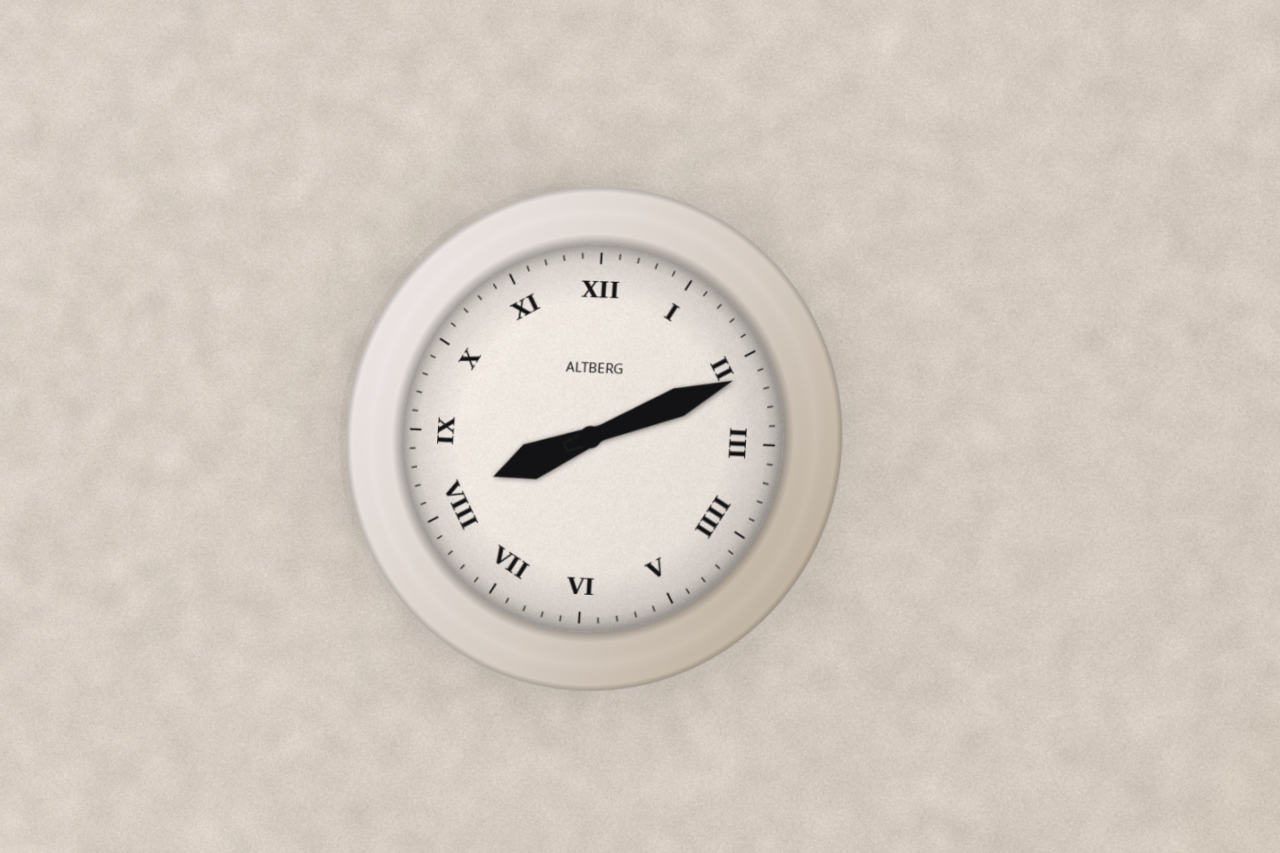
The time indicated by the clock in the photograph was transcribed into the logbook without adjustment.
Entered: 8:11
